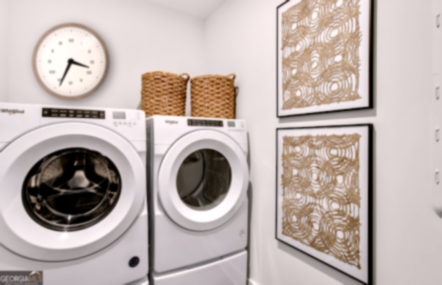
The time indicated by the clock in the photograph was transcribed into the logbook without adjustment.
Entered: 3:34
